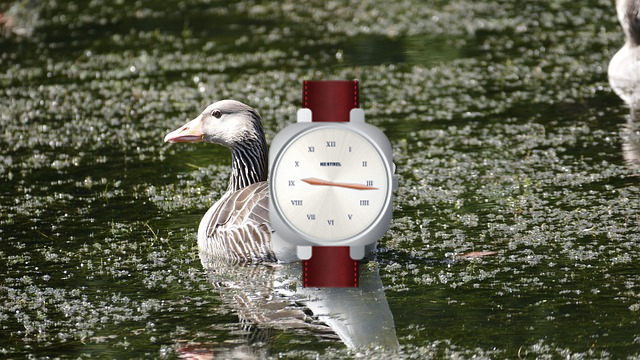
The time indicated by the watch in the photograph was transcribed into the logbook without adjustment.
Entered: 9:16
